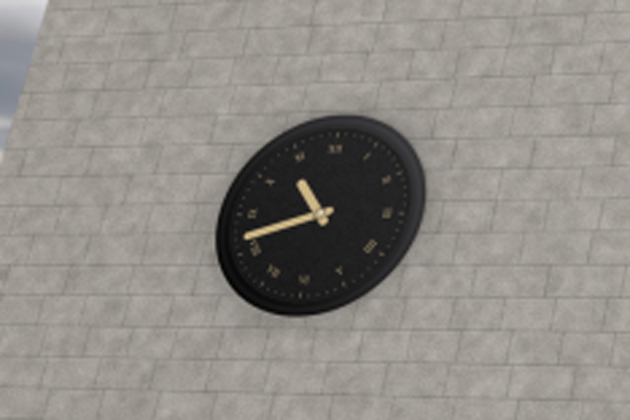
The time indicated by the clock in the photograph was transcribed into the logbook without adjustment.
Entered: 10:42
